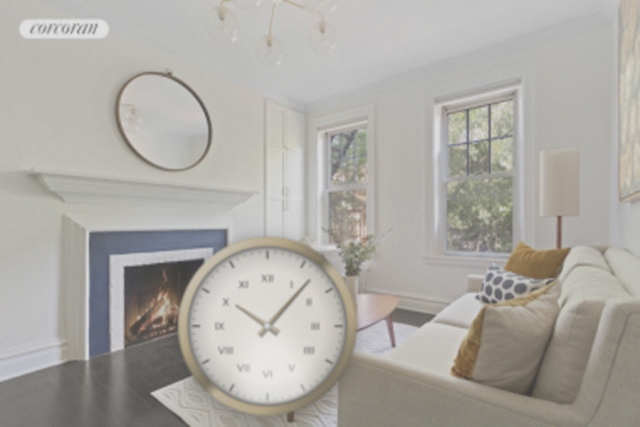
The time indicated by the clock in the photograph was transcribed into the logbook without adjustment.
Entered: 10:07
